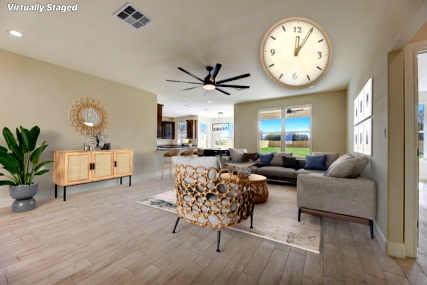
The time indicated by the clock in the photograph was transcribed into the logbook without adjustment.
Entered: 12:05
